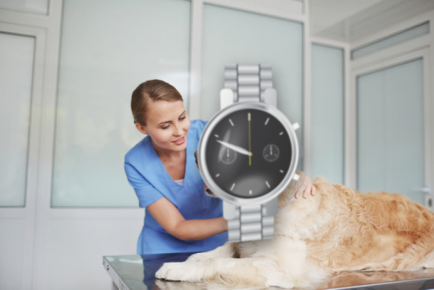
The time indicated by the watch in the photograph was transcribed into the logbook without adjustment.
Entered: 9:49
